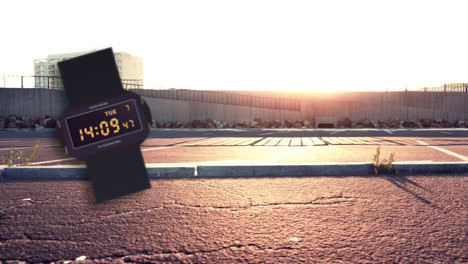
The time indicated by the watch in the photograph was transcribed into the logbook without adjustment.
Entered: 14:09
